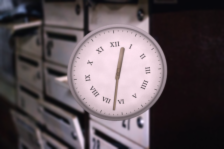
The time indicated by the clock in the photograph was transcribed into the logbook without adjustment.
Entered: 12:32
